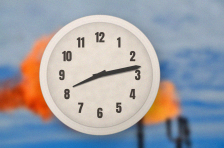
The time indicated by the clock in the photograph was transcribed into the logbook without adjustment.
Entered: 8:13
